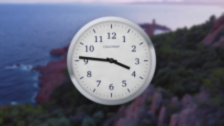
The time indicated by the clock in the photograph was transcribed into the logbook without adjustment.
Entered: 3:46
